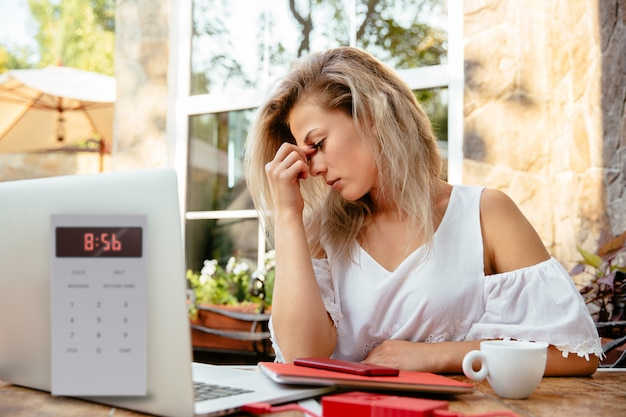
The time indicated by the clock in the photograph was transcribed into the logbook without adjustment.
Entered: 8:56
